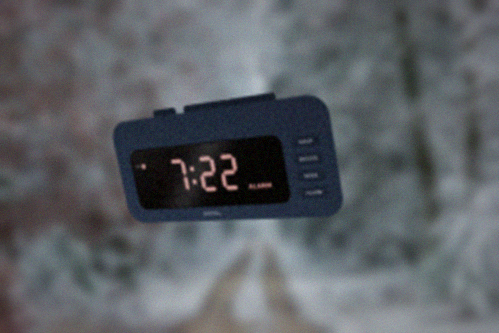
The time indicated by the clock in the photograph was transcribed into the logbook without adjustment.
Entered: 7:22
